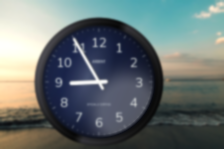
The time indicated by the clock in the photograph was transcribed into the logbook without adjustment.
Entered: 8:55
